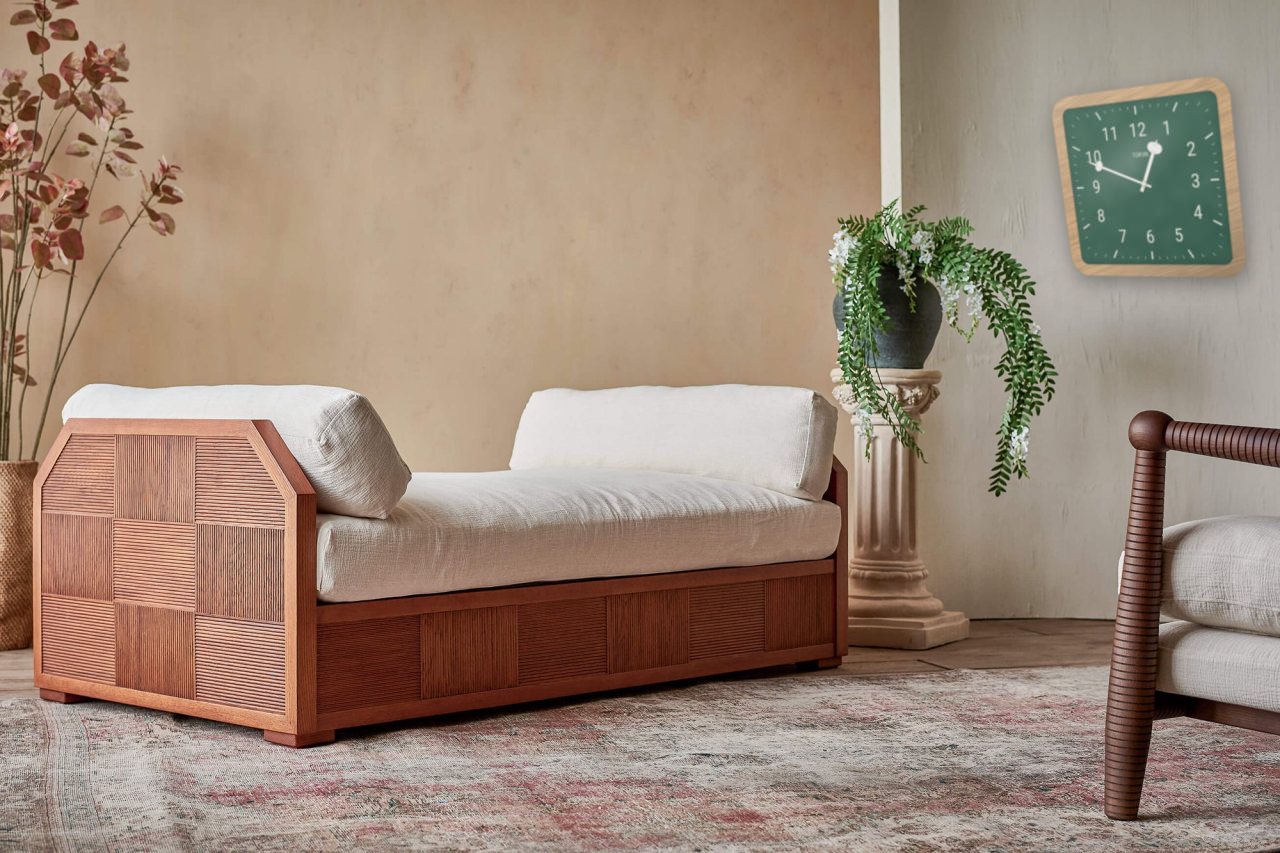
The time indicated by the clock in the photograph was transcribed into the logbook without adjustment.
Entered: 12:49
